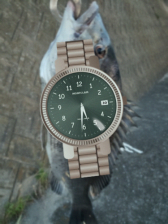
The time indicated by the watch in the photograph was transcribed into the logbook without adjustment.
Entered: 5:31
